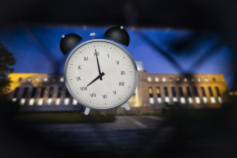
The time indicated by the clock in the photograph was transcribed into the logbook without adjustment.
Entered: 8:00
